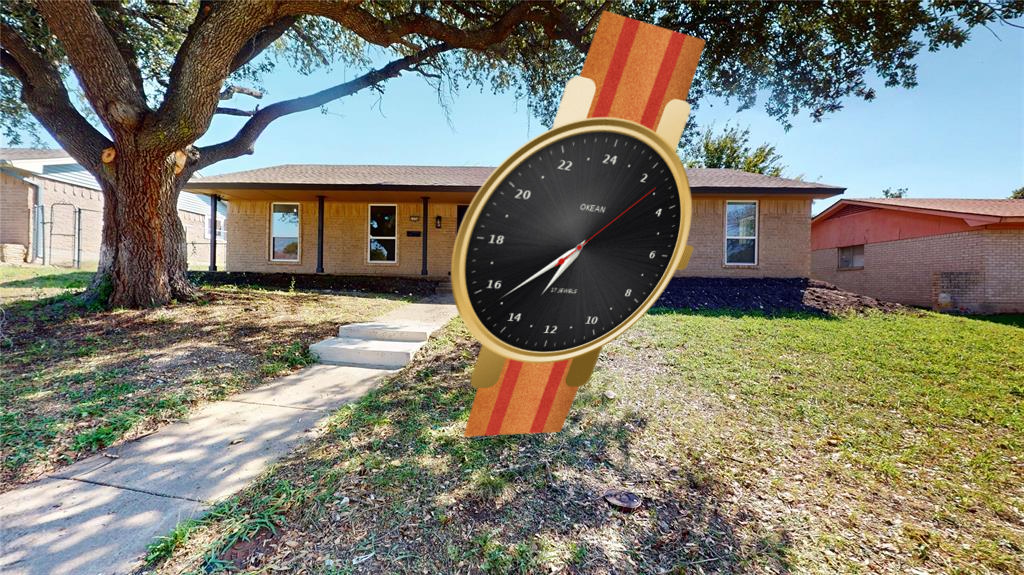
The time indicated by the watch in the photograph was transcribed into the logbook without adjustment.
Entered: 13:38:07
